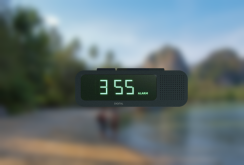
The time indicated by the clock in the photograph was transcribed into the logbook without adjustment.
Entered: 3:55
